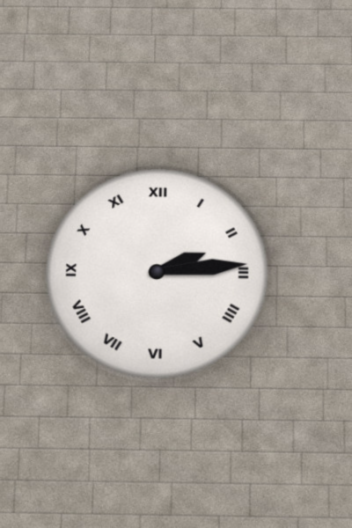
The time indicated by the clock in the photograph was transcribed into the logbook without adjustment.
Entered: 2:14
